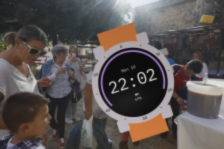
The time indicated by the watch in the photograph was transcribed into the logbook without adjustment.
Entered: 22:02
